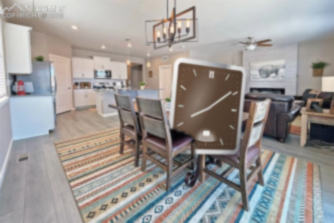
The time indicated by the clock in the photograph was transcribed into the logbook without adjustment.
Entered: 8:09
